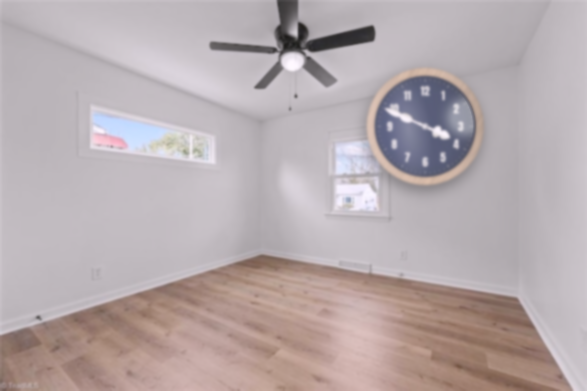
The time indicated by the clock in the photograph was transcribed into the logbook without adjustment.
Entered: 3:49
